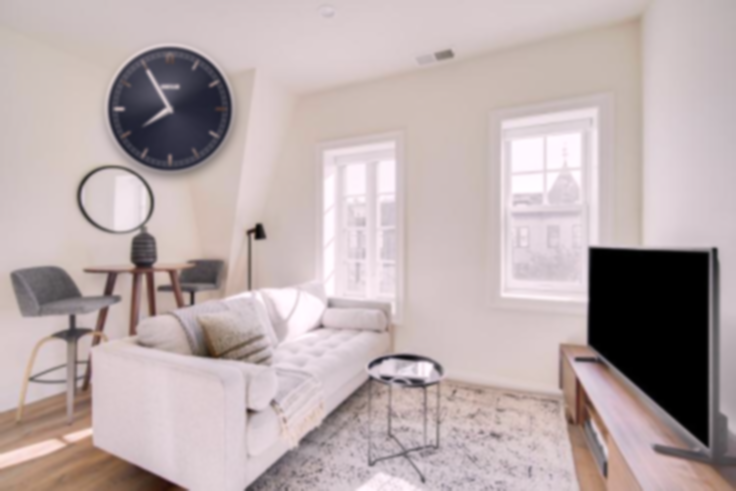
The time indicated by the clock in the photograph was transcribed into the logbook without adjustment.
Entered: 7:55
